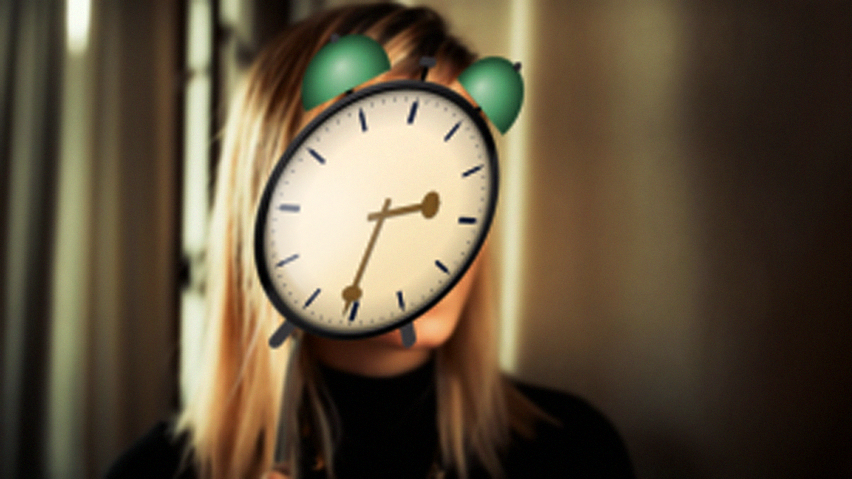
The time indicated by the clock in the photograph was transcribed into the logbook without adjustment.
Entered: 2:31
